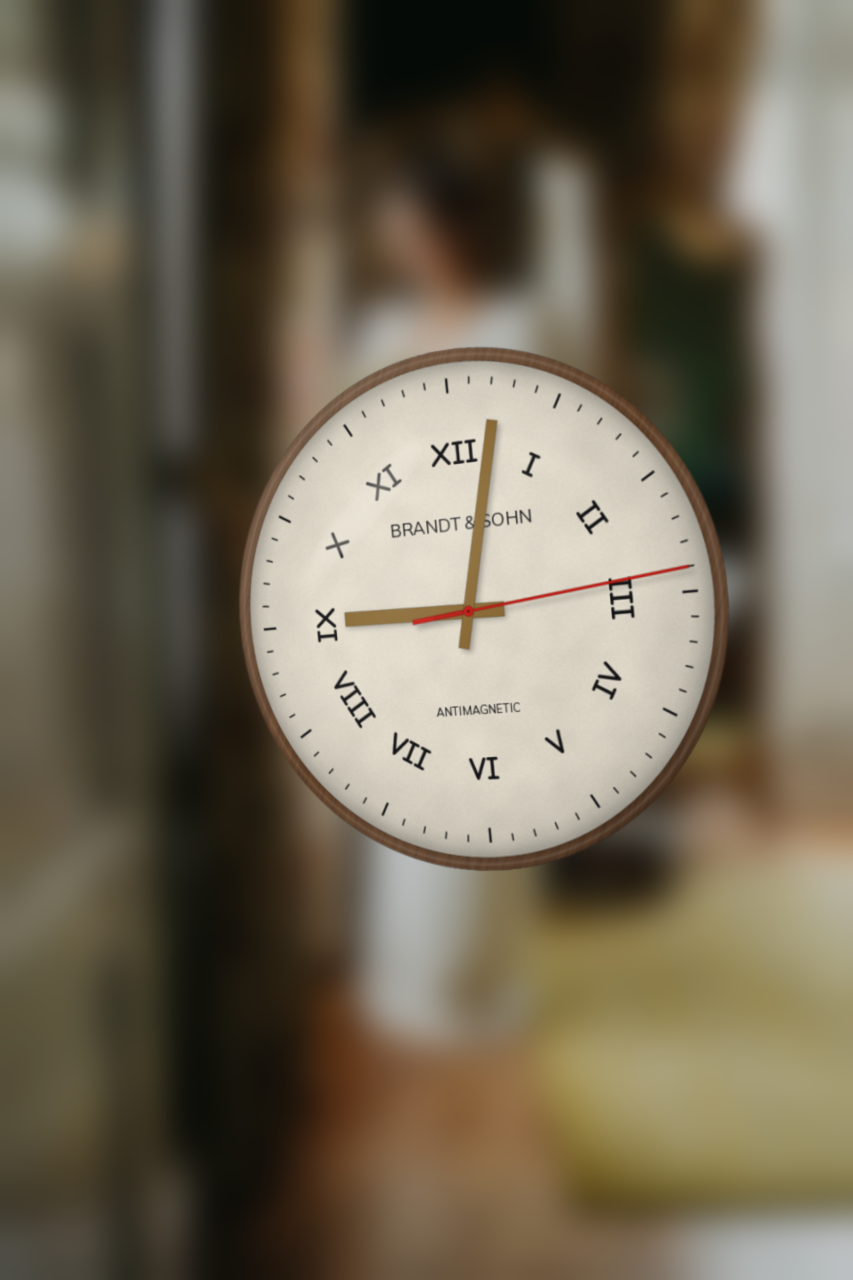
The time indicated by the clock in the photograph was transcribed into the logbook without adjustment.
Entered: 9:02:14
